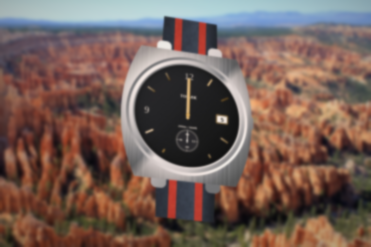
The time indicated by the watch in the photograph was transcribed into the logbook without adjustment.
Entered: 12:00
